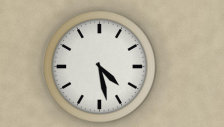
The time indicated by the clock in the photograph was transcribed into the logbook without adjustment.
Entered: 4:28
